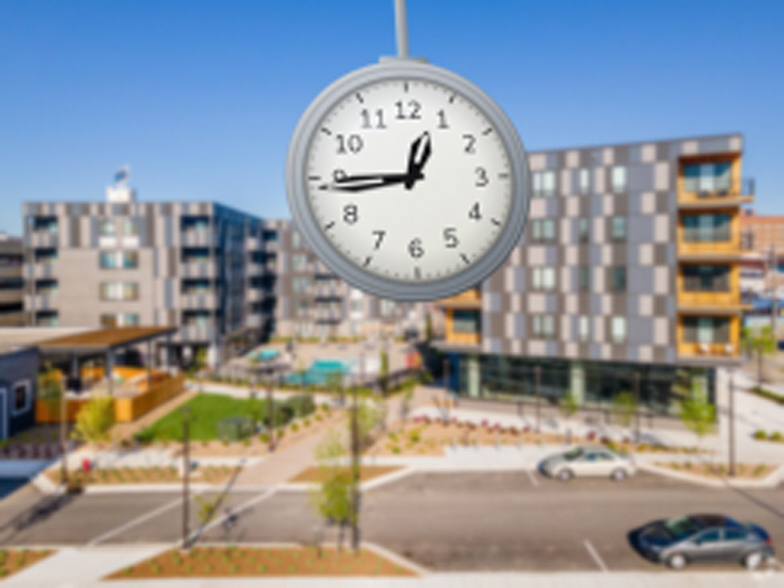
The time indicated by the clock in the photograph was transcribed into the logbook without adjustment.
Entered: 12:44
